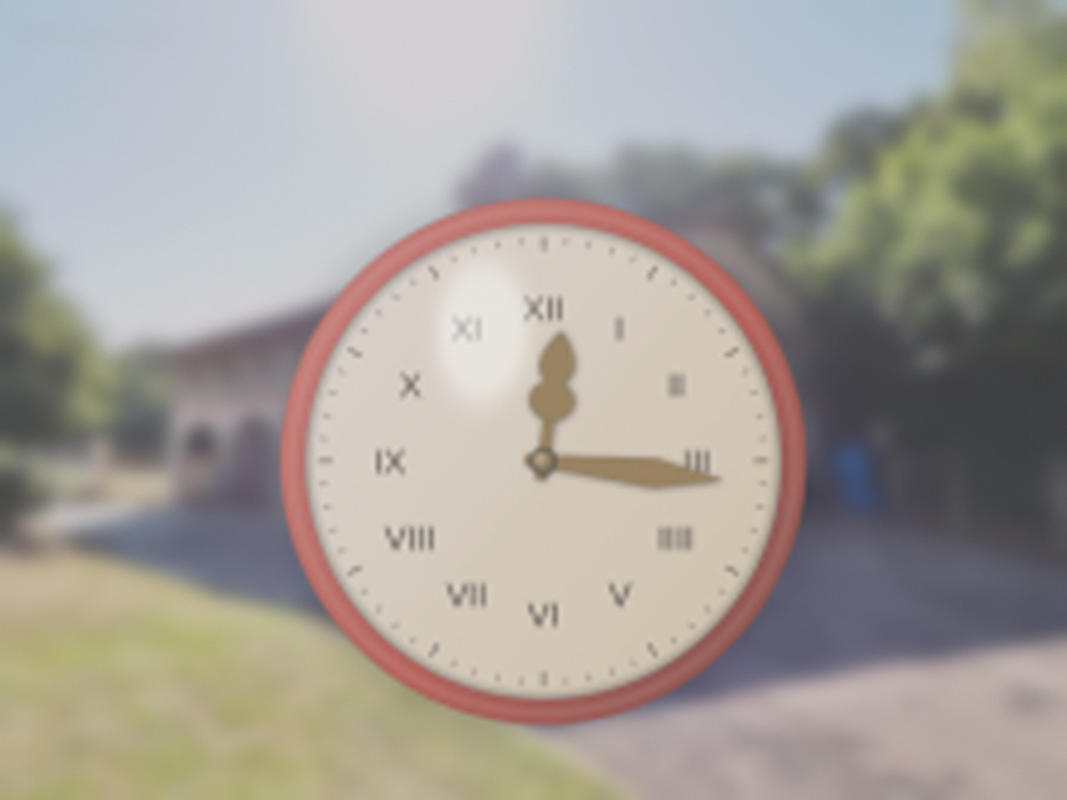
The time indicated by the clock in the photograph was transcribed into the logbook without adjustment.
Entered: 12:16
